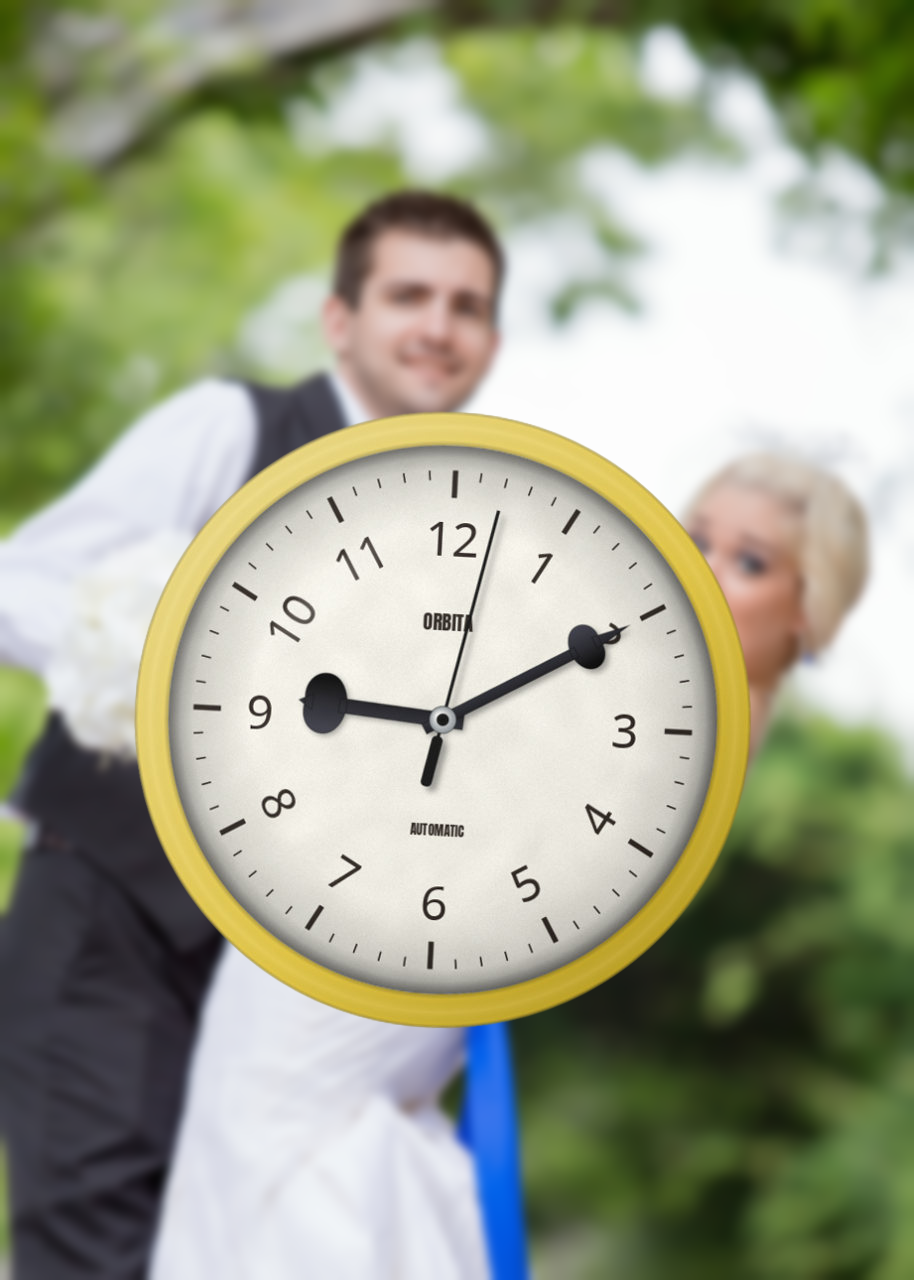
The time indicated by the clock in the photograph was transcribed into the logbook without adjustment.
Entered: 9:10:02
